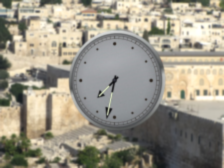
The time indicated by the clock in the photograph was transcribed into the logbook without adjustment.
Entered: 7:32
